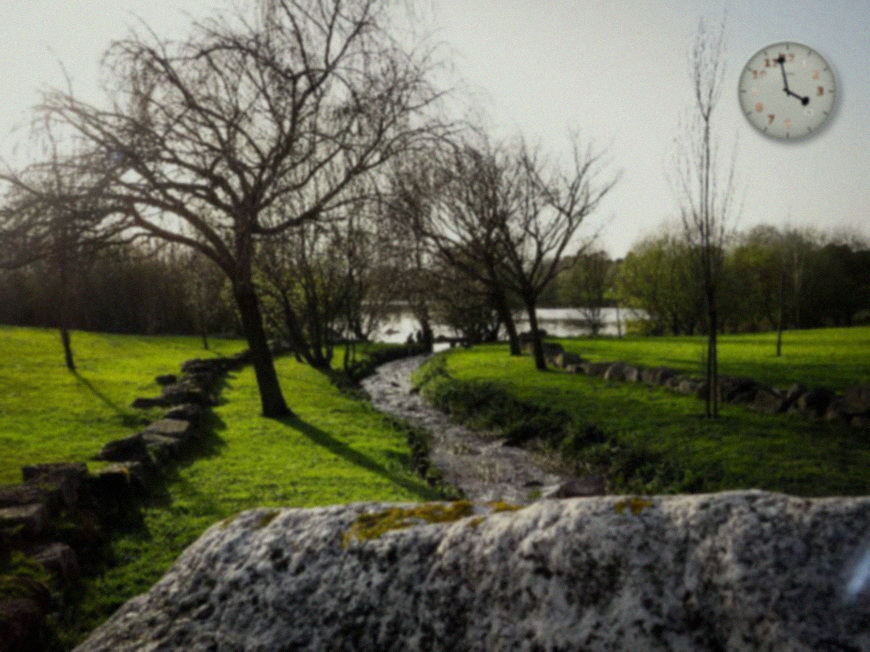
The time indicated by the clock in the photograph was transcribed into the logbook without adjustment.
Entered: 3:58
